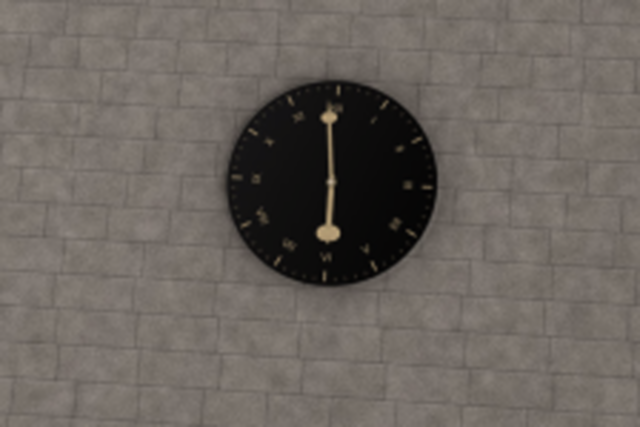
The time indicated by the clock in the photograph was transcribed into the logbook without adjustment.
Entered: 5:59
